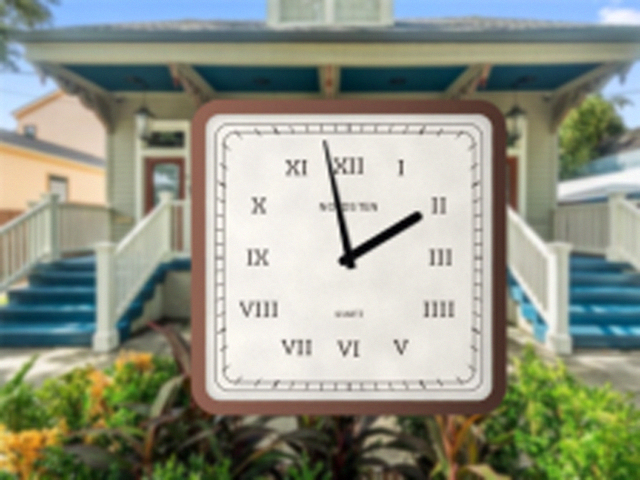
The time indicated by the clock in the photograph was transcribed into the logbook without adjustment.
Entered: 1:58
